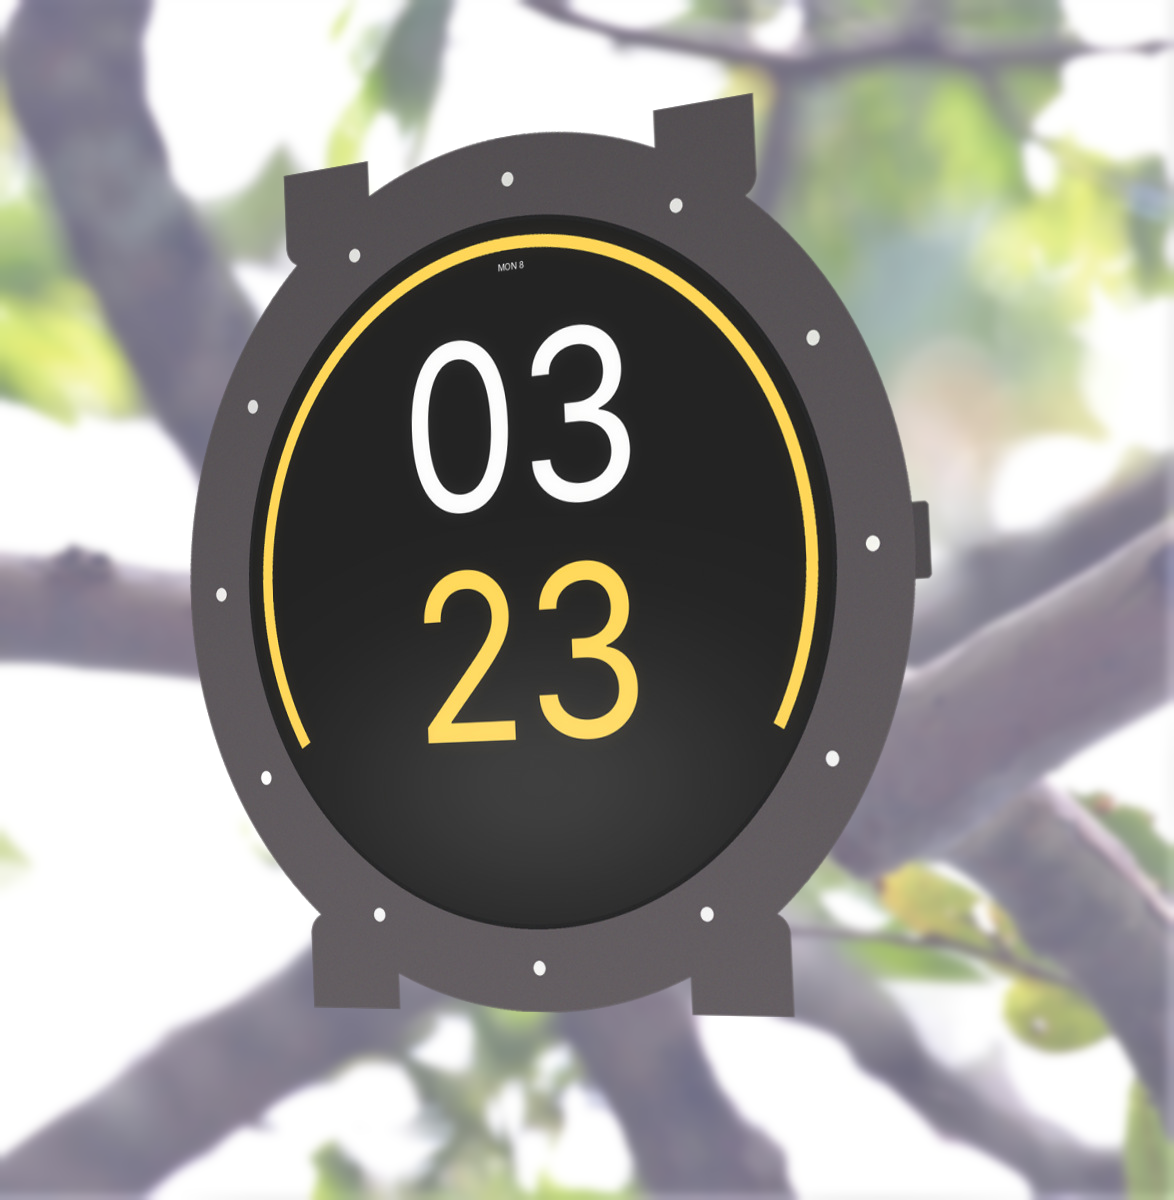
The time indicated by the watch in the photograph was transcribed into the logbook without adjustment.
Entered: 3:23
